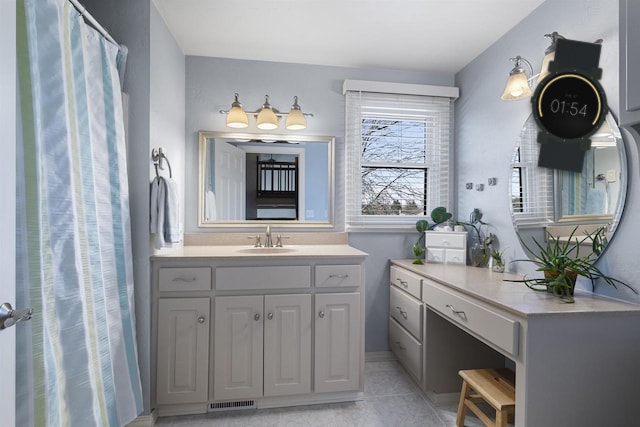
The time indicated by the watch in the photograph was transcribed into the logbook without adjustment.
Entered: 1:54
